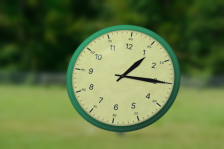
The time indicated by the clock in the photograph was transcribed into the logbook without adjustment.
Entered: 1:15
